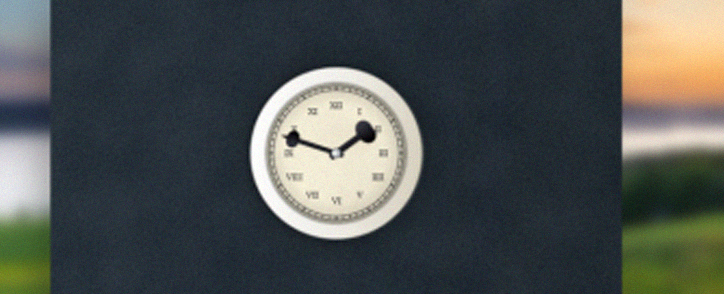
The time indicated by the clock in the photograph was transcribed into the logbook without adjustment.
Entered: 1:48
